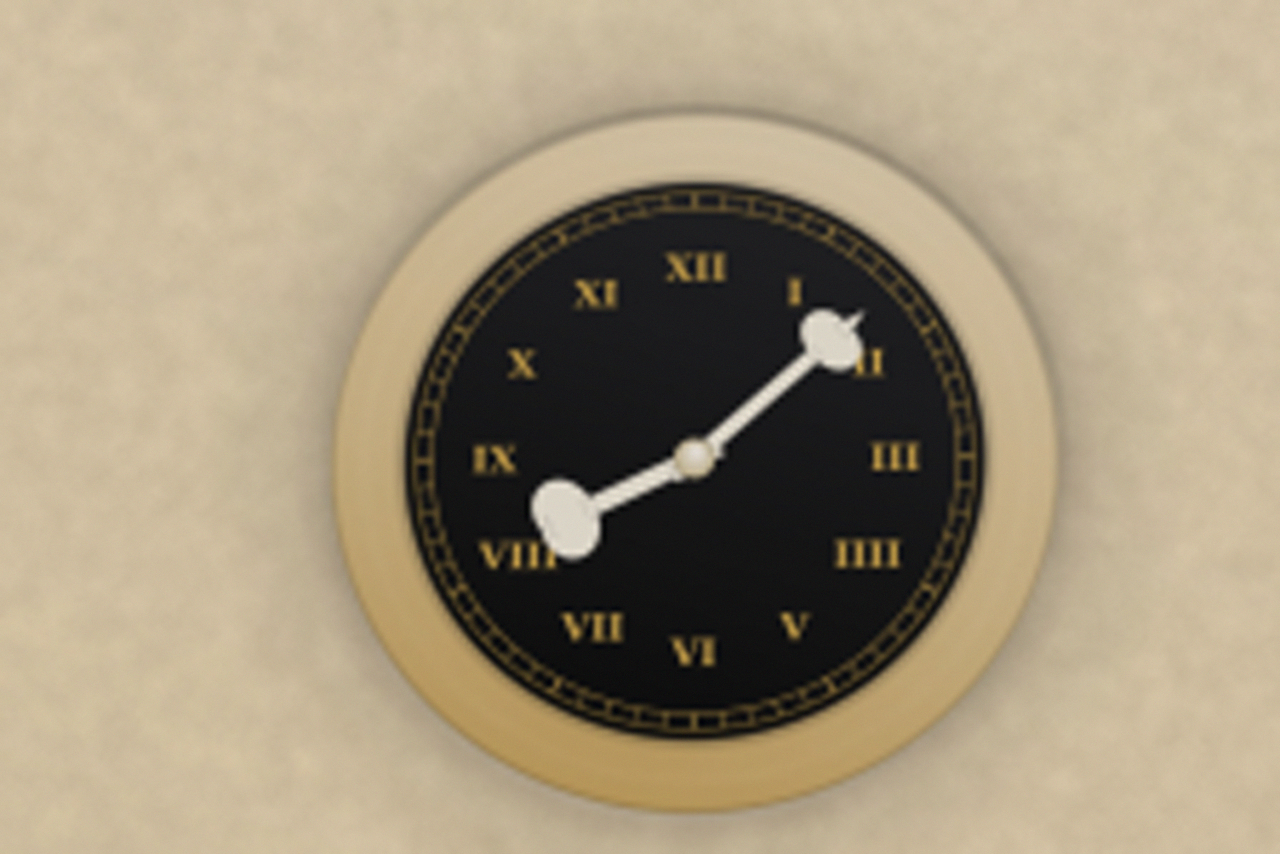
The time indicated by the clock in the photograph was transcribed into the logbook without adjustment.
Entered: 8:08
